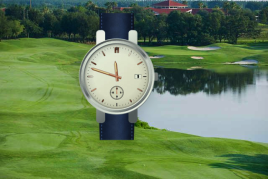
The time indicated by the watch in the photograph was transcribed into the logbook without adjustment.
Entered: 11:48
